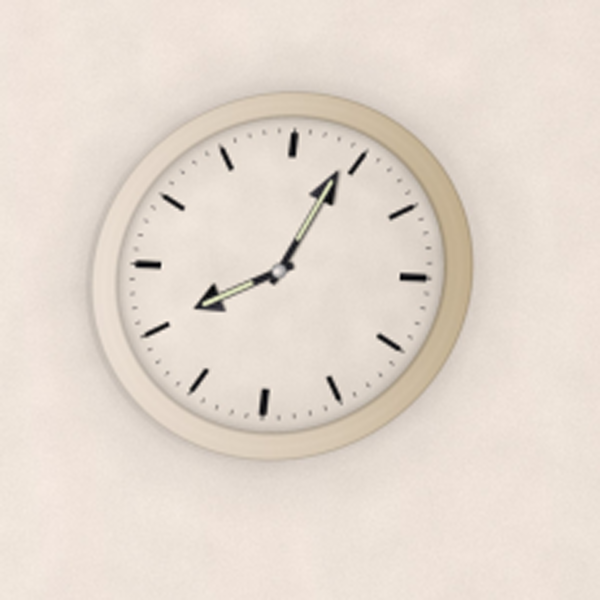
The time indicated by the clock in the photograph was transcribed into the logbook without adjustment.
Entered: 8:04
